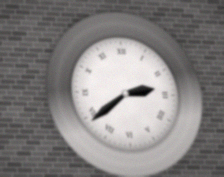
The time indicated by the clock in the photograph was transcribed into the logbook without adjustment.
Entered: 2:39
